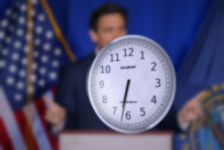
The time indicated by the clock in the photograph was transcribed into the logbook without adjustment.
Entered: 6:32
